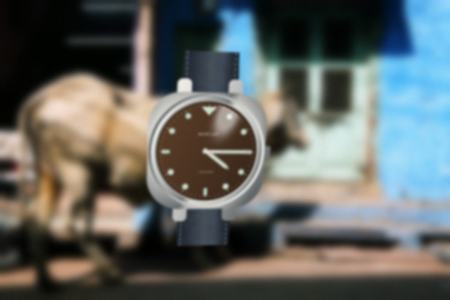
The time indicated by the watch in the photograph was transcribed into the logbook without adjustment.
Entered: 4:15
